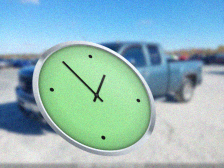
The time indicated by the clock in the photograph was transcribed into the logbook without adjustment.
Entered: 12:53
